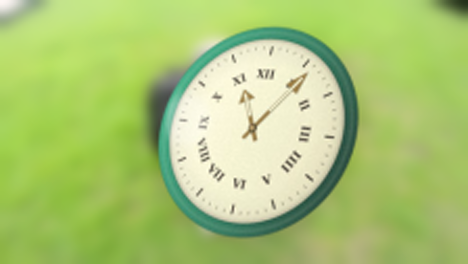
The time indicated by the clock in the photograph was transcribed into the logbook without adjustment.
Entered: 11:06
